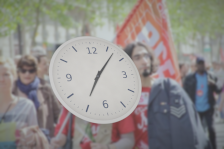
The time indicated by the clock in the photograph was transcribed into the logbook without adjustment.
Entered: 7:07
